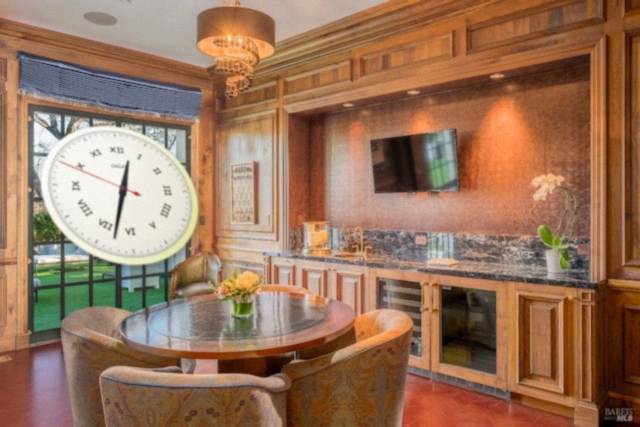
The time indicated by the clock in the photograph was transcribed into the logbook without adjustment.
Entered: 12:32:49
